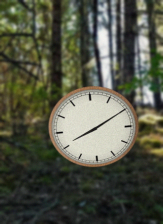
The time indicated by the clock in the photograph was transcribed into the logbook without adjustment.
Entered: 8:10
